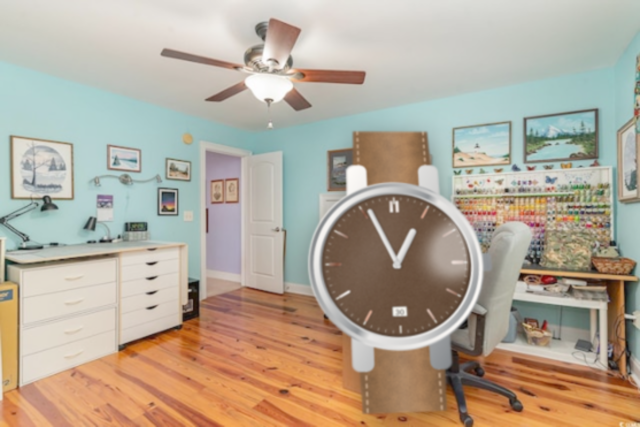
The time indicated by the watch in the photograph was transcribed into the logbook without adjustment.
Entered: 12:56
